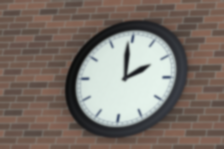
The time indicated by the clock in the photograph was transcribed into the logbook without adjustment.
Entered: 1:59
